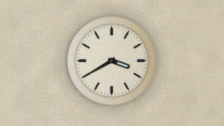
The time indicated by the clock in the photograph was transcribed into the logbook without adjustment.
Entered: 3:40
